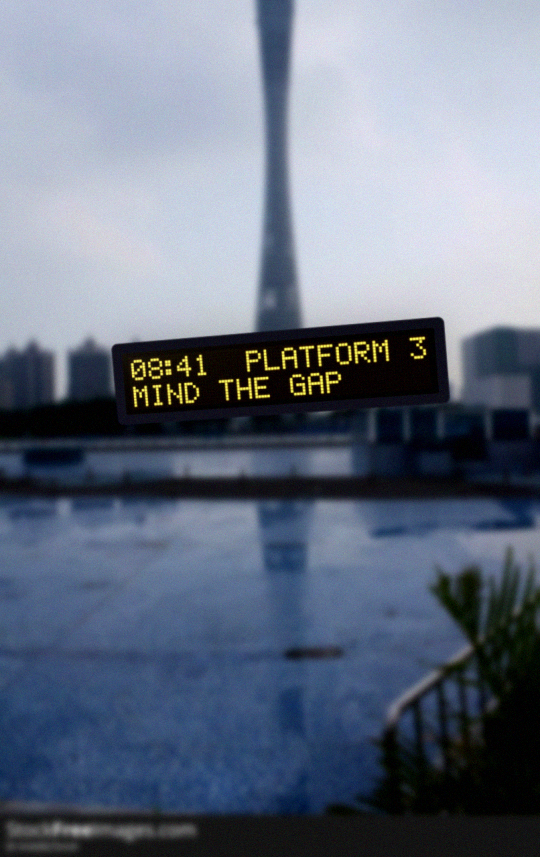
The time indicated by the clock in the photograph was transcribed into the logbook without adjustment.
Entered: 8:41
